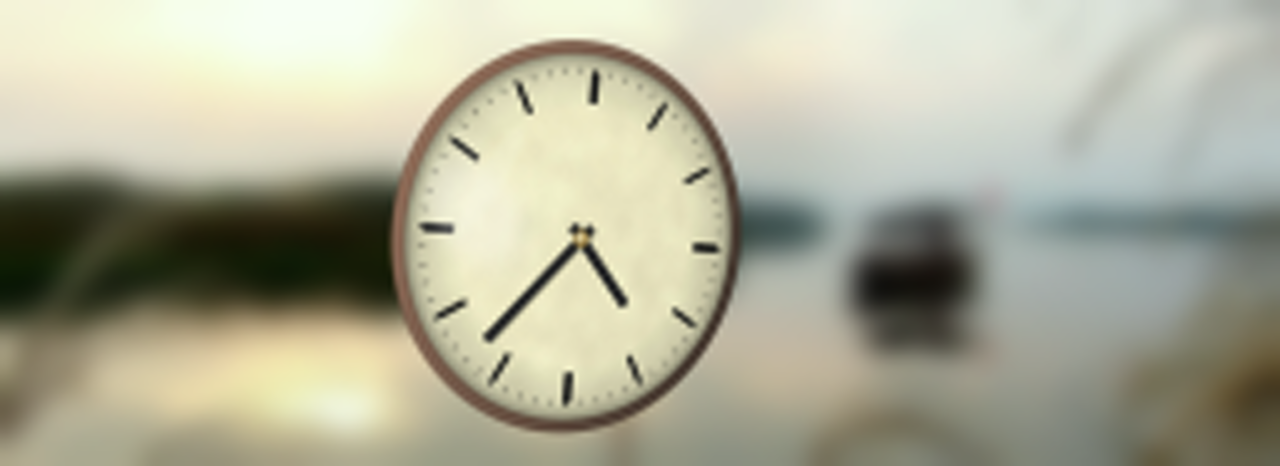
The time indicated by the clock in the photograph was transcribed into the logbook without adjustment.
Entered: 4:37
